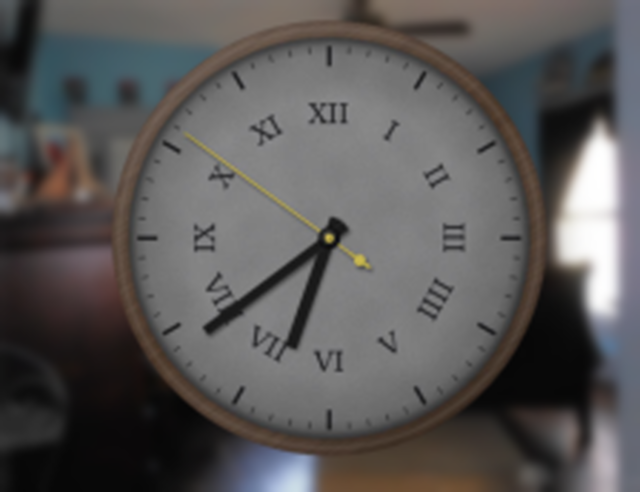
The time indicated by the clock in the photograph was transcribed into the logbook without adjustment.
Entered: 6:38:51
